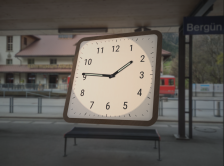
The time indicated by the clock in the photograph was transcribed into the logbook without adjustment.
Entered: 1:46
